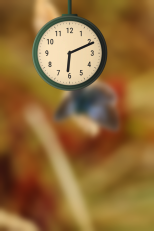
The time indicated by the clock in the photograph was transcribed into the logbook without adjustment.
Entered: 6:11
